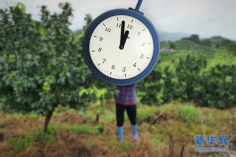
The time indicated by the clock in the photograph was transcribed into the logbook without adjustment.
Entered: 11:57
